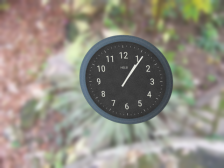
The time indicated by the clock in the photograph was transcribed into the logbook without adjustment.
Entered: 1:06
